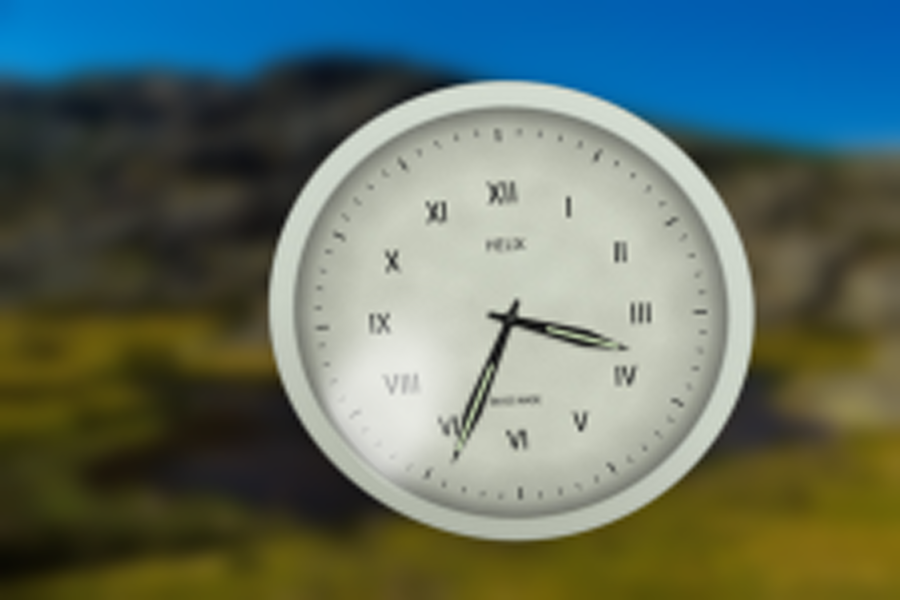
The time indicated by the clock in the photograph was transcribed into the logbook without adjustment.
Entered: 3:34
